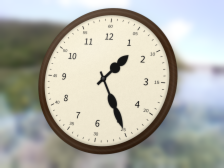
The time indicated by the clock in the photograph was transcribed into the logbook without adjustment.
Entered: 1:25
